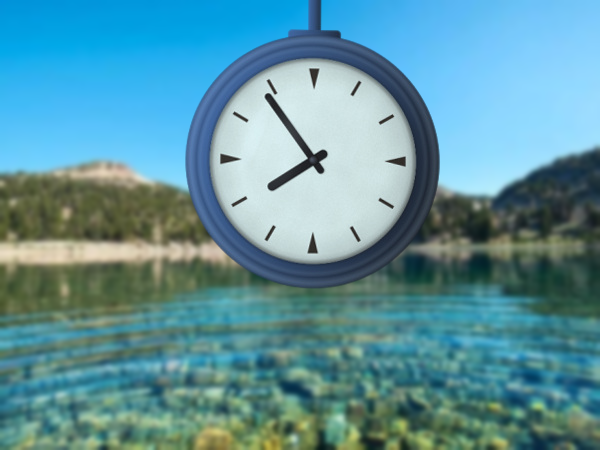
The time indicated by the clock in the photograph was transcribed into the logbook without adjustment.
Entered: 7:54
